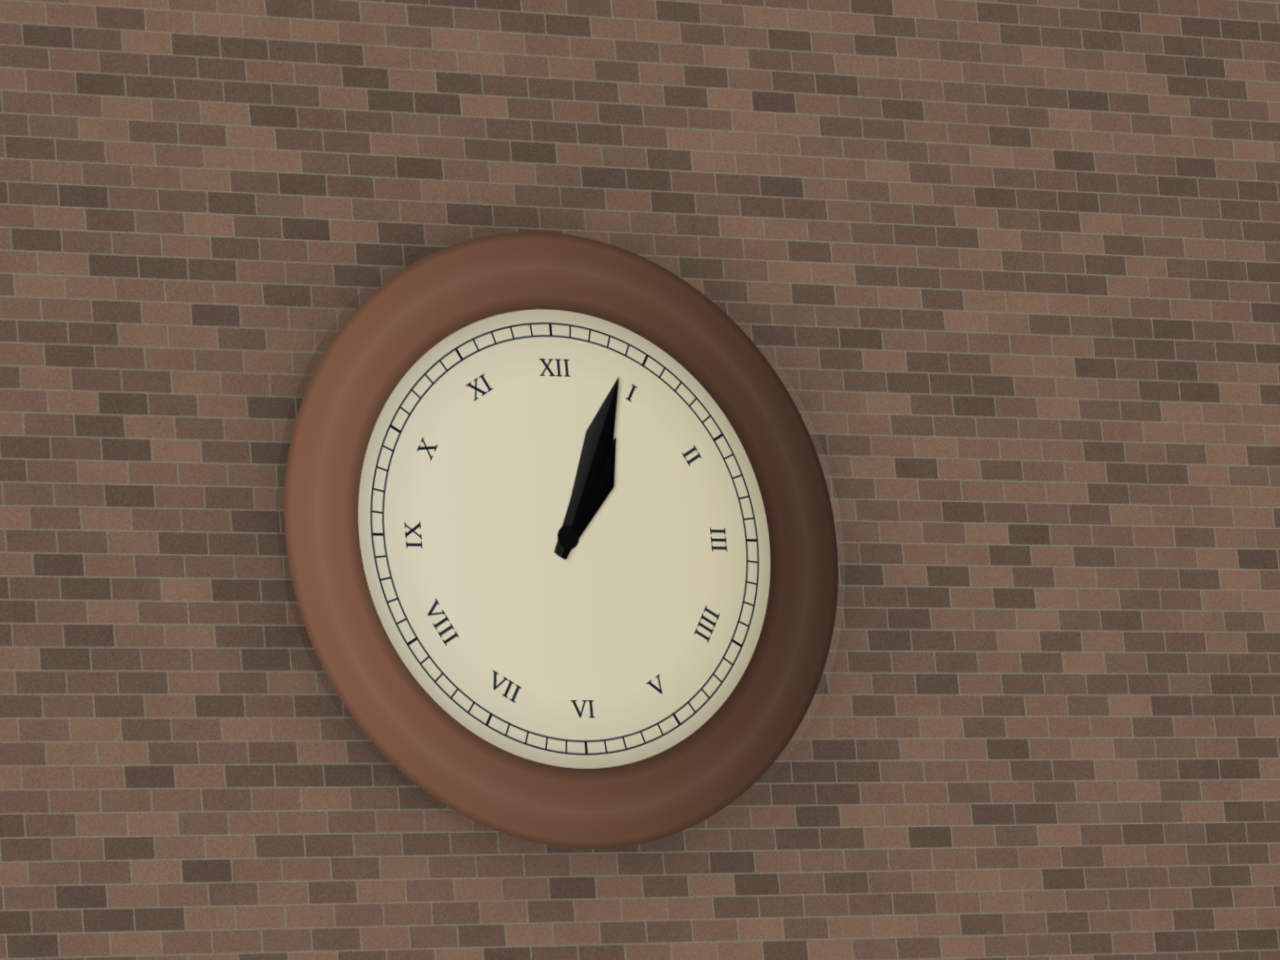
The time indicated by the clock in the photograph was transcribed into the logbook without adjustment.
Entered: 1:04
